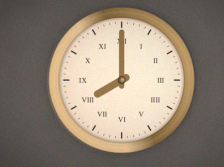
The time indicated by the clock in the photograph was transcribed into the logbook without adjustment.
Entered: 8:00
